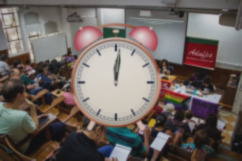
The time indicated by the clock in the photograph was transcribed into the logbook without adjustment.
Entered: 12:01
